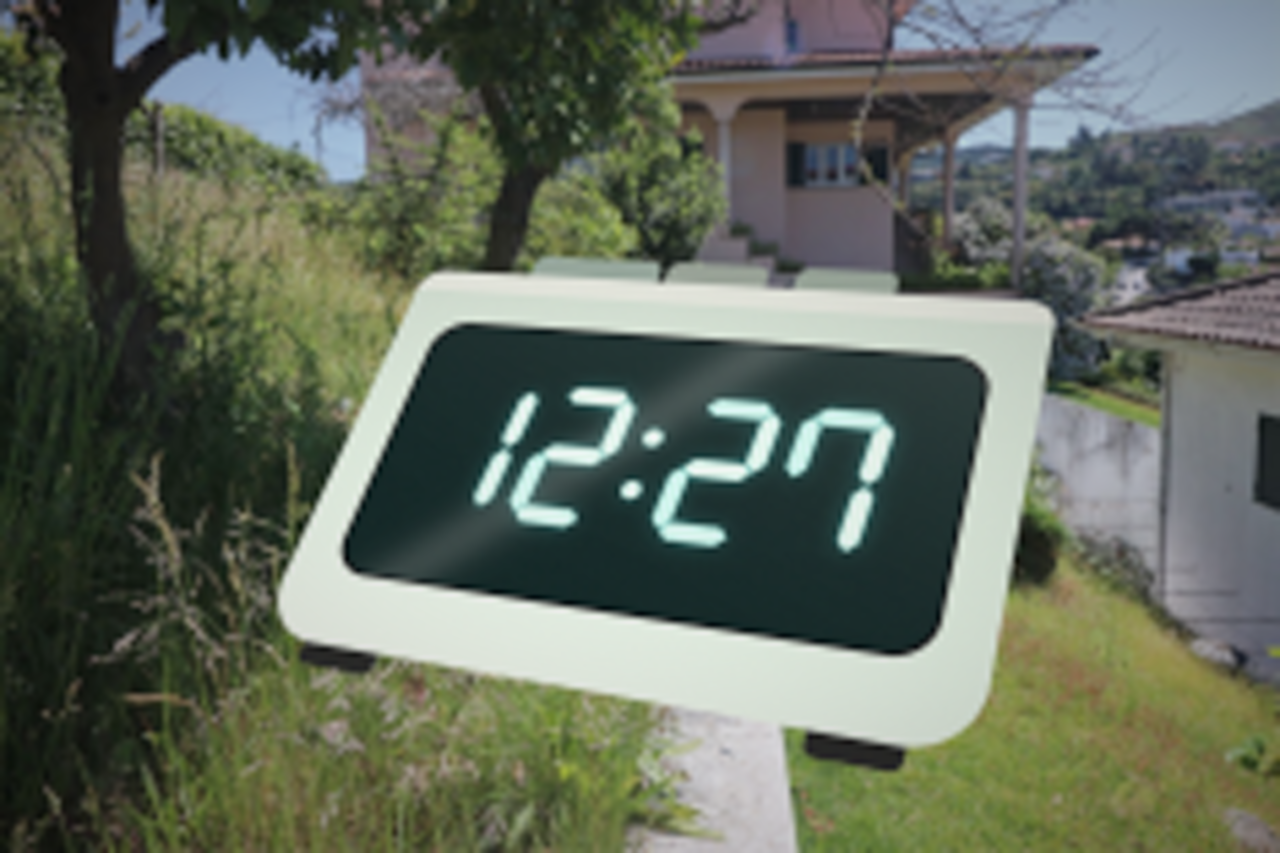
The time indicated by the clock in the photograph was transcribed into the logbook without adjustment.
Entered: 12:27
